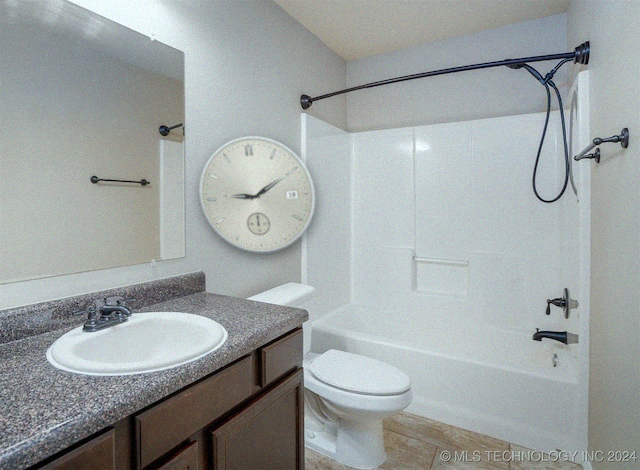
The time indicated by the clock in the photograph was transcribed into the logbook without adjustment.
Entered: 9:10
